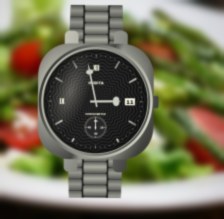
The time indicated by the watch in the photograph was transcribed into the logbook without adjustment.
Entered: 2:58
